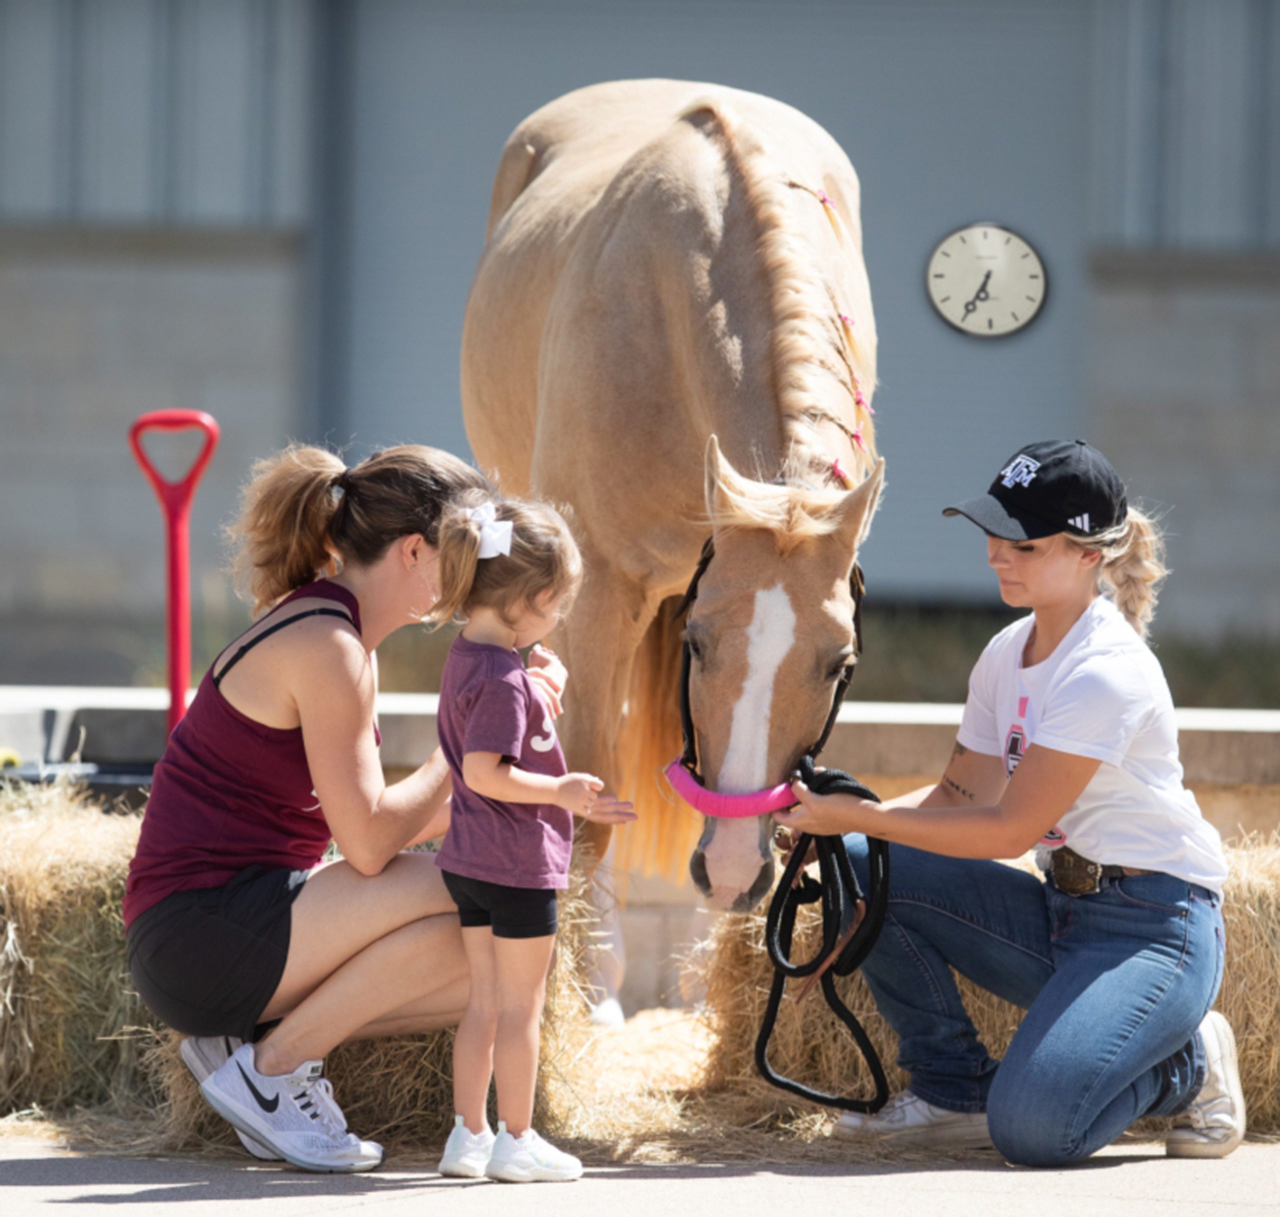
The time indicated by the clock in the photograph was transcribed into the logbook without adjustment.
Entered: 6:35
